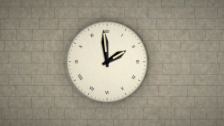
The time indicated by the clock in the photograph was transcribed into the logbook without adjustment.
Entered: 1:59
